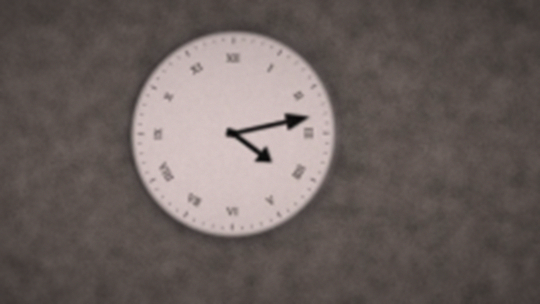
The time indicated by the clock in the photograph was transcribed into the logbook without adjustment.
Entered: 4:13
